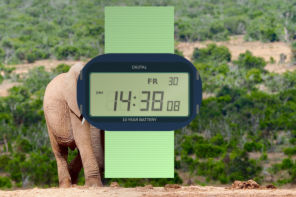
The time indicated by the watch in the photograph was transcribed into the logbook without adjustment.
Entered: 14:38:08
